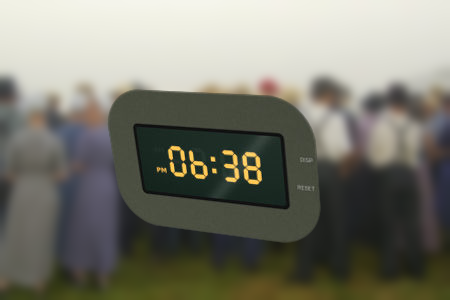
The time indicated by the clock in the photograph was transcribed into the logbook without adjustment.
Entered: 6:38
